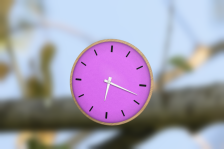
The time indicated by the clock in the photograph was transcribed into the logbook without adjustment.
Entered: 6:18
